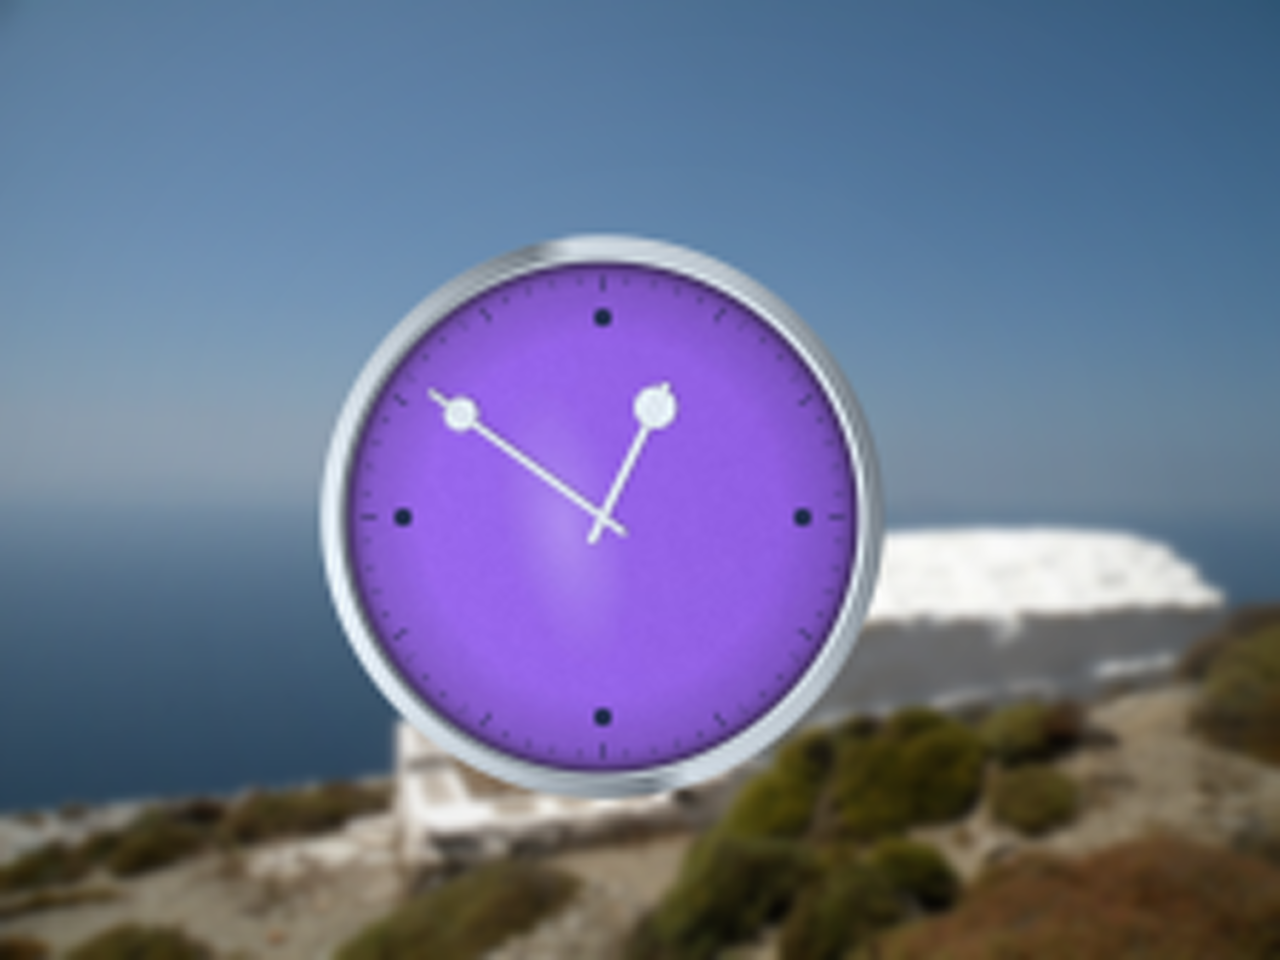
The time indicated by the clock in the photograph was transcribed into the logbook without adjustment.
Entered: 12:51
